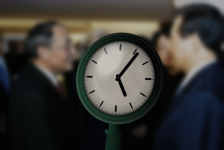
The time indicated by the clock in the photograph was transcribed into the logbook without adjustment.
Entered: 5:06
